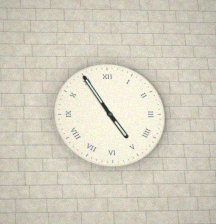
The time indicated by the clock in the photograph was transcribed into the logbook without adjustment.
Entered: 4:55
